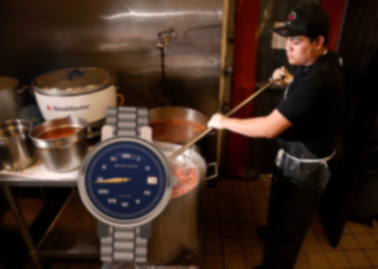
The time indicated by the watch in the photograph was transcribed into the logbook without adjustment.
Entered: 8:44
